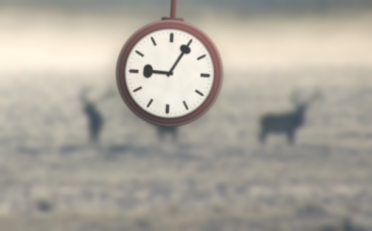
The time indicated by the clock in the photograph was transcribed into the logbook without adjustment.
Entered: 9:05
